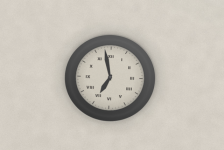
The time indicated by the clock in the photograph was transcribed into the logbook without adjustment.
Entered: 6:58
